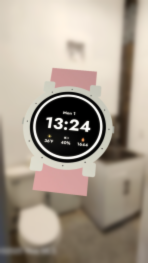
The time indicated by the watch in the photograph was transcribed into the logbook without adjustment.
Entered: 13:24
